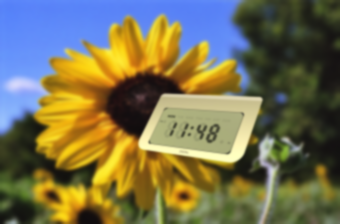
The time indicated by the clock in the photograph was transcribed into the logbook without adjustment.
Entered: 11:48
